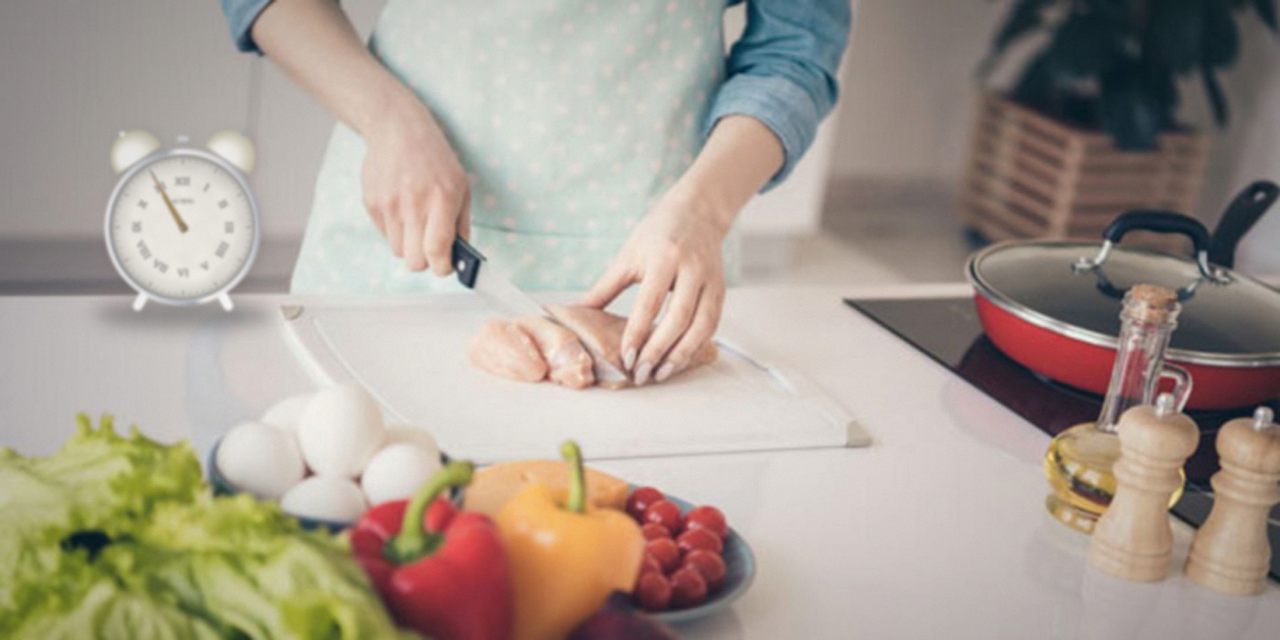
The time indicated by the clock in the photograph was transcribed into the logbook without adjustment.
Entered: 10:55
